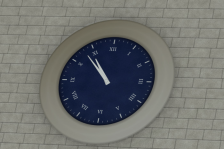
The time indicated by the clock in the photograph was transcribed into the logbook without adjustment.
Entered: 10:53
